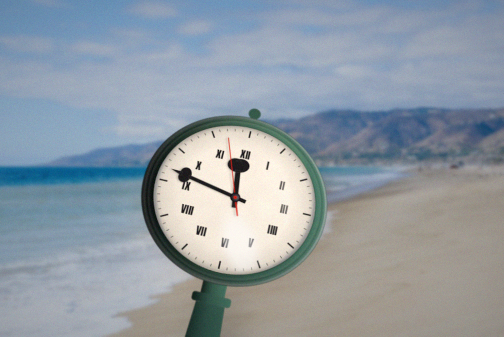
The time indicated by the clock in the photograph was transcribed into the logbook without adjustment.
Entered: 11:46:57
